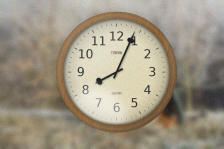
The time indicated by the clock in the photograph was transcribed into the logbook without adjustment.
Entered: 8:04
